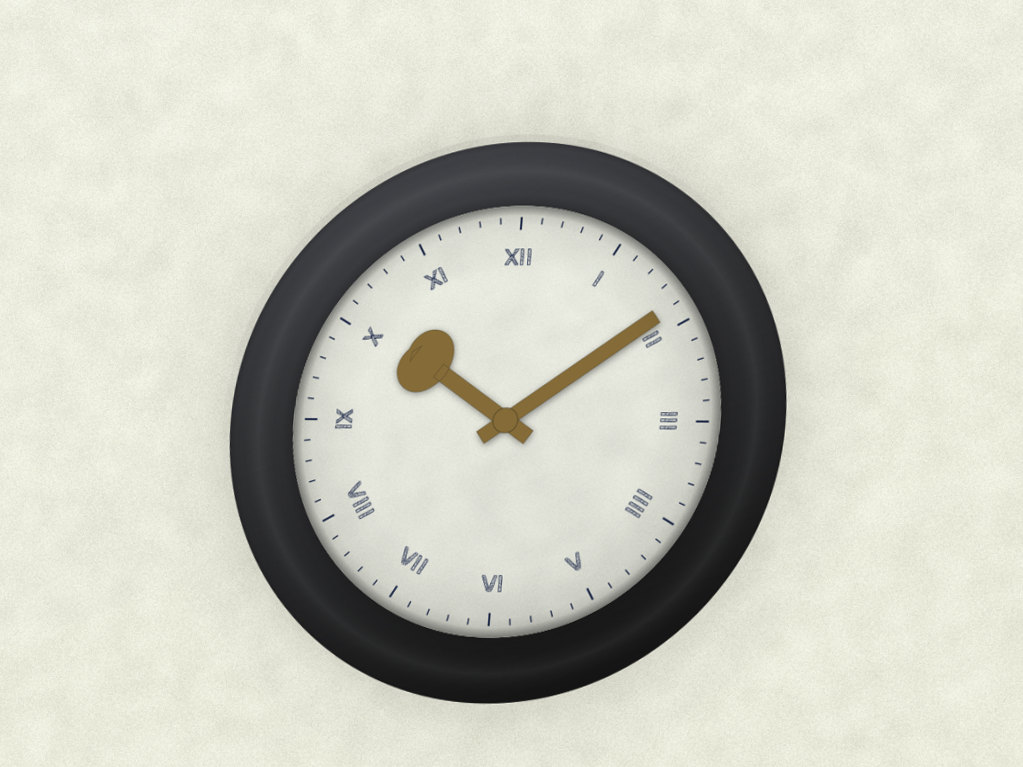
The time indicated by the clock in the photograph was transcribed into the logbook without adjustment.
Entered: 10:09
